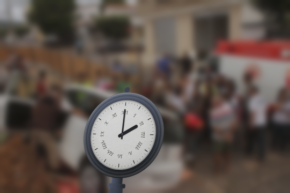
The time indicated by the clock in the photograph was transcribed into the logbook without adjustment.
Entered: 2:00
